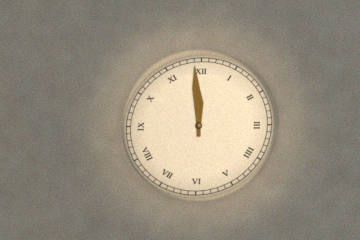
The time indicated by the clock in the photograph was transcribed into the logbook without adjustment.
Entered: 11:59
